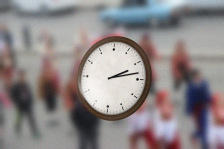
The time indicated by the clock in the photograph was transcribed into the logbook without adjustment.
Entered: 2:13
